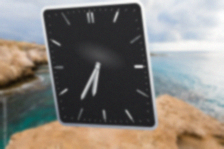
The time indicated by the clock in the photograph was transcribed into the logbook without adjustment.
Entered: 6:36
